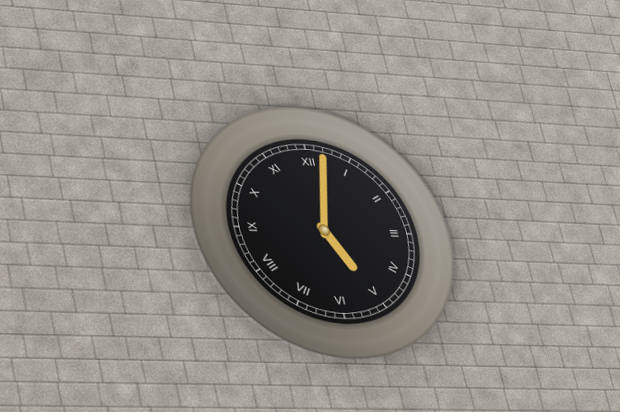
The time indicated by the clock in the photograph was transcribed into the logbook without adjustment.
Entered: 5:02
